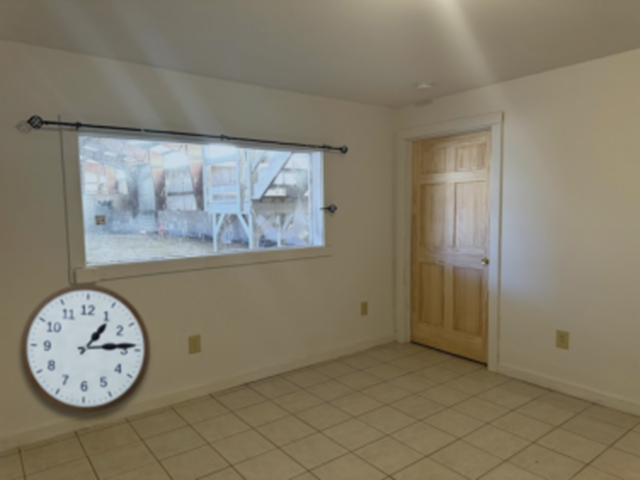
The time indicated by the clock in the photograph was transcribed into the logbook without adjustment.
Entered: 1:14
